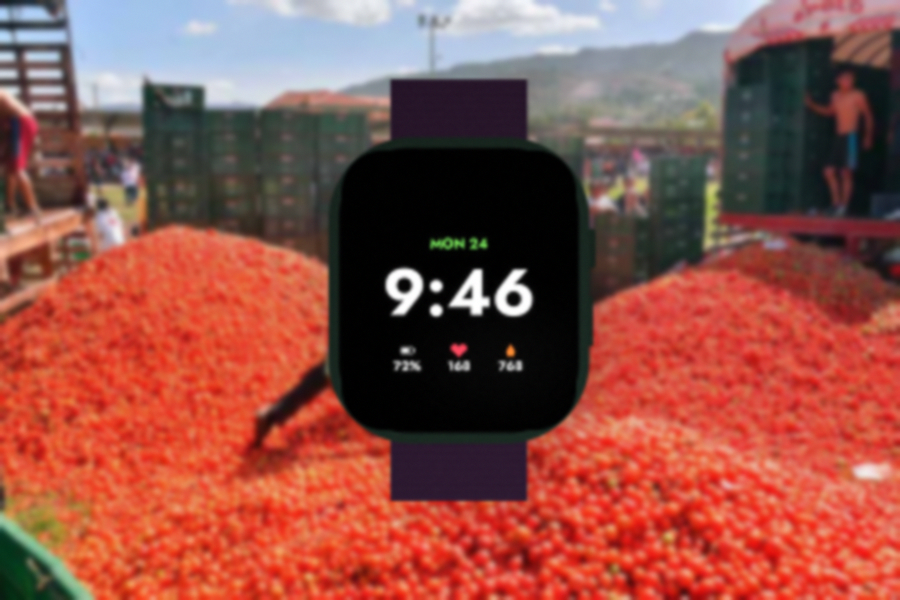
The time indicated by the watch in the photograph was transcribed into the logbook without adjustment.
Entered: 9:46
